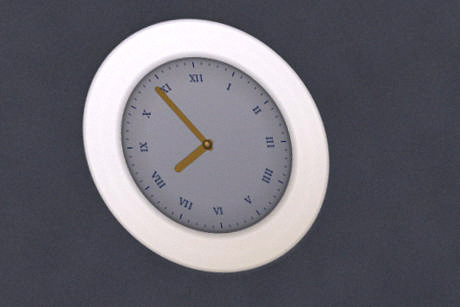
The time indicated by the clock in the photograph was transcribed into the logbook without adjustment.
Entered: 7:54
